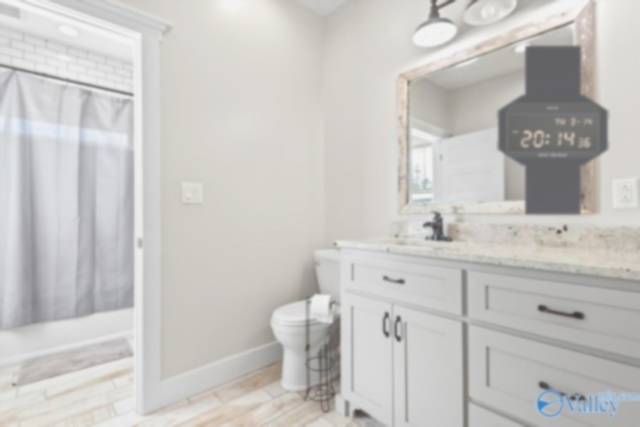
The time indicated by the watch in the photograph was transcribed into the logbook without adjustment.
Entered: 20:14
